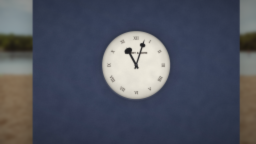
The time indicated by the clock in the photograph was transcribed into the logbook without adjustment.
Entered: 11:03
